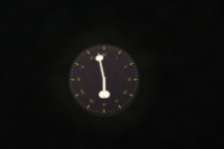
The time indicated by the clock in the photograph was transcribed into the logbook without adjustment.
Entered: 5:58
